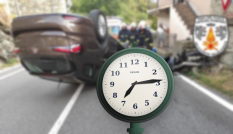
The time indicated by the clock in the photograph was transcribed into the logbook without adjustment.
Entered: 7:14
